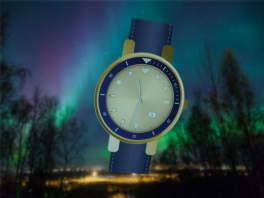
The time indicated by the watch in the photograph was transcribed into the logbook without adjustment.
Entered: 11:32
